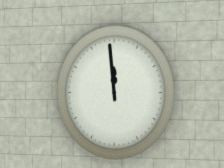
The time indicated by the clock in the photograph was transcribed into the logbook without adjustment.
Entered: 11:59
